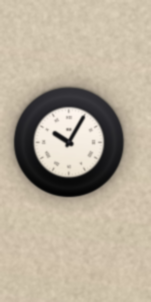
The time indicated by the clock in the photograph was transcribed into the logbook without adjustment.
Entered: 10:05
